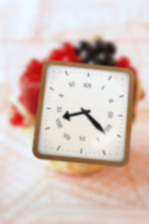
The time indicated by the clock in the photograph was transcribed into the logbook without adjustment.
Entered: 8:22
